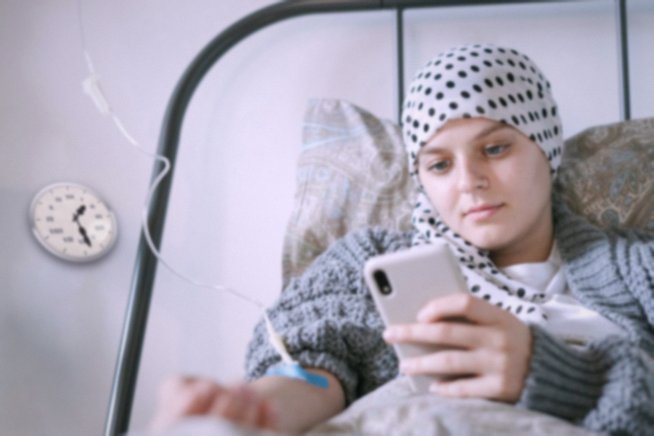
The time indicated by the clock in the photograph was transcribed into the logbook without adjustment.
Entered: 1:28
